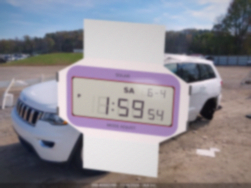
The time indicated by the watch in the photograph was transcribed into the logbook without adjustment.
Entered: 1:59
